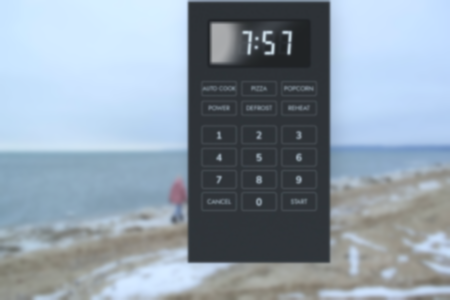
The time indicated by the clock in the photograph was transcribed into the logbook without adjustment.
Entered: 7:57
